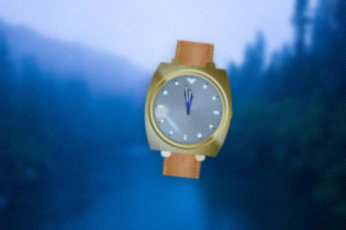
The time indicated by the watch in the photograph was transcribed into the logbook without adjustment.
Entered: 11:58
